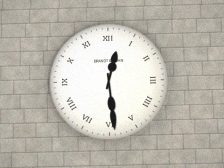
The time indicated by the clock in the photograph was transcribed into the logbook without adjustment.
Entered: 12:29
